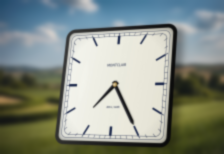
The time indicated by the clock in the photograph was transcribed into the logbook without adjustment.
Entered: 7:25
